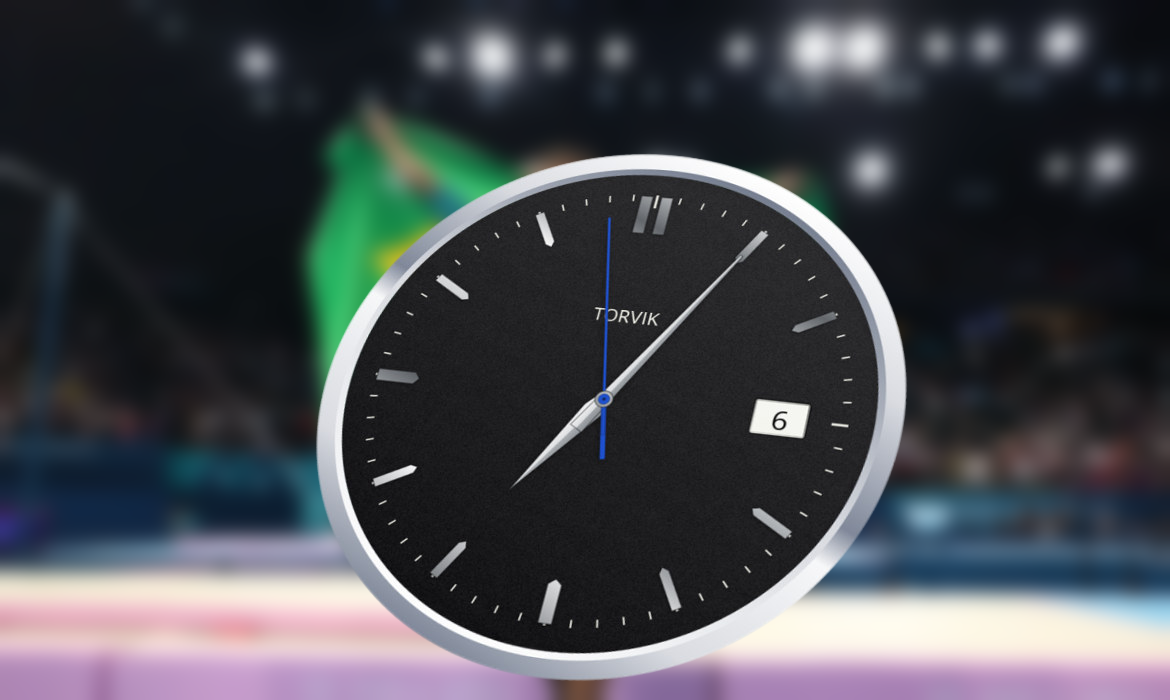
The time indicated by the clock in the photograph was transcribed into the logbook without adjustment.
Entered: 7:04:58
